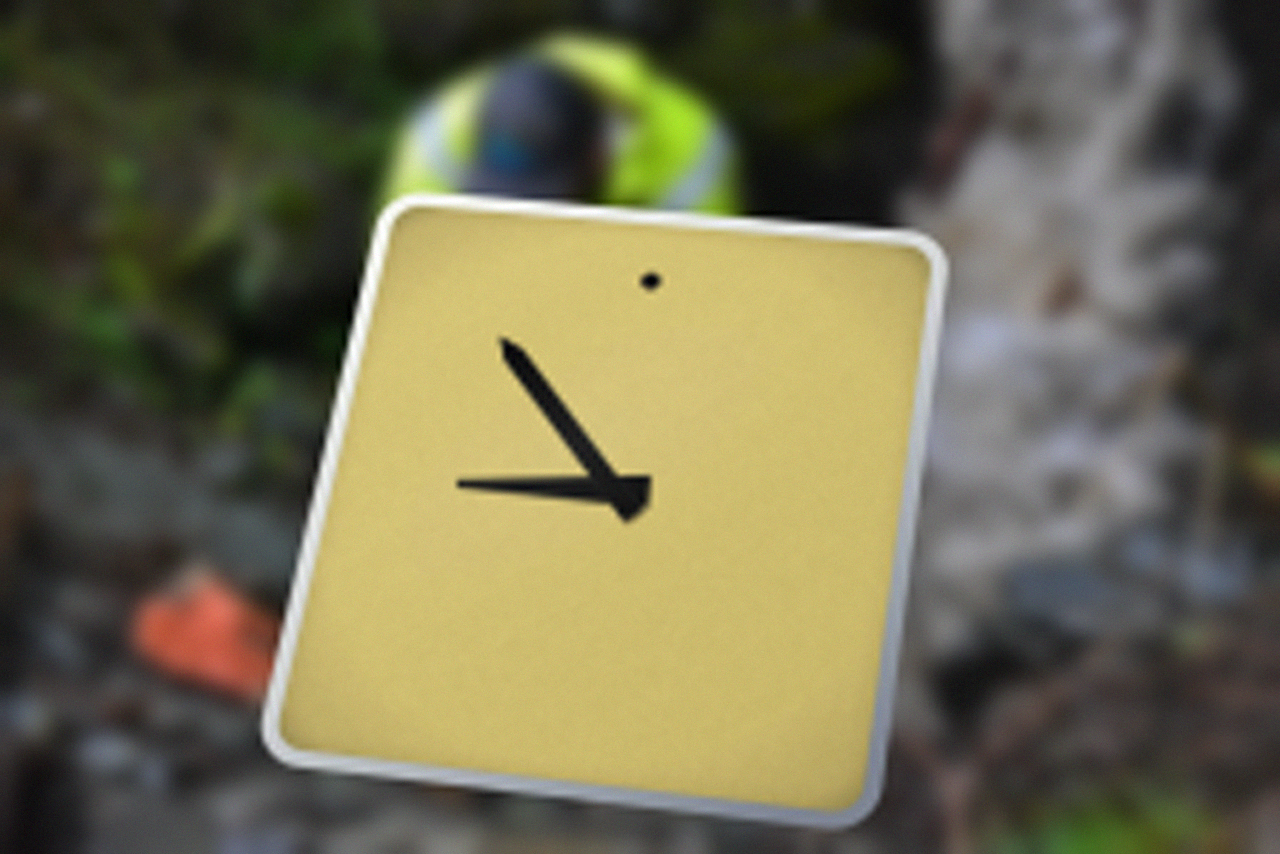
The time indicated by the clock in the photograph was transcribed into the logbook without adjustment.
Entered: 8:53
